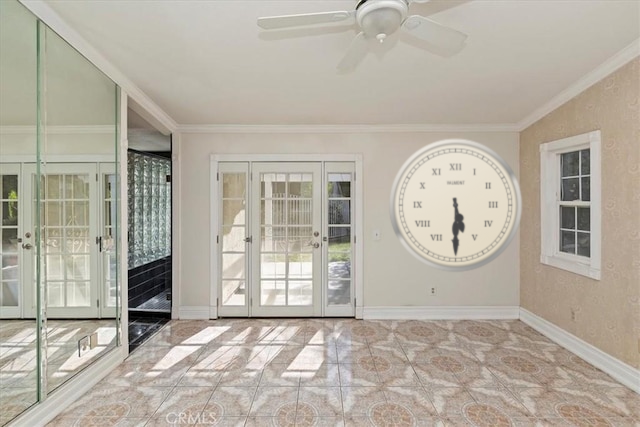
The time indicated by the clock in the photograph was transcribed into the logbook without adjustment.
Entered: 5:30
